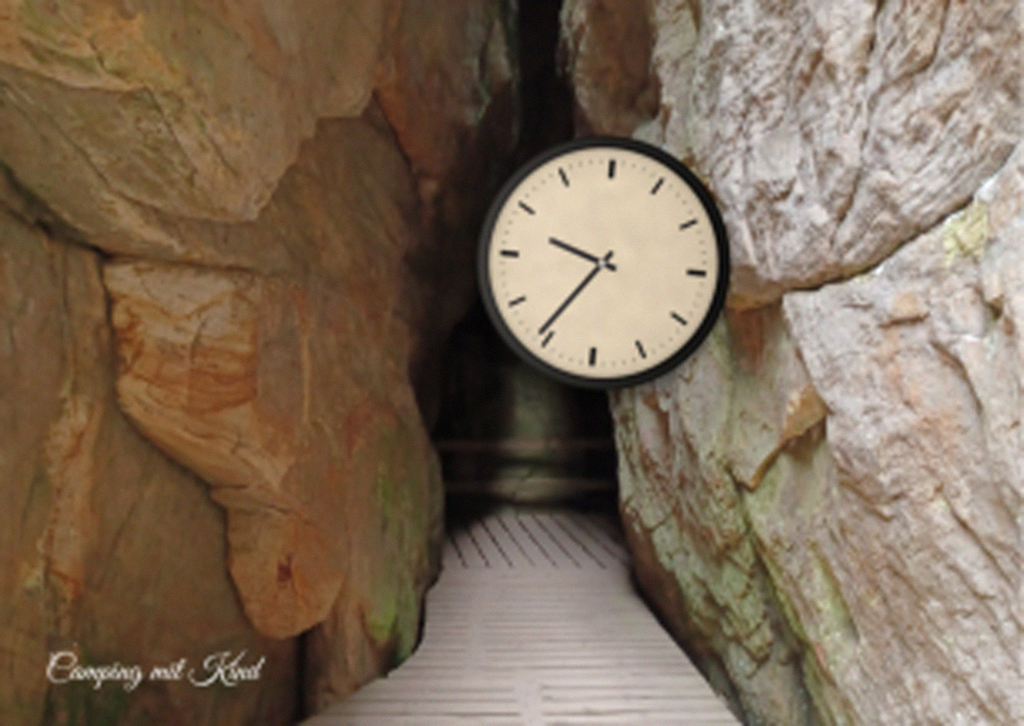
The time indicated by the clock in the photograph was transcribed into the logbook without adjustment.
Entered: 9:36
